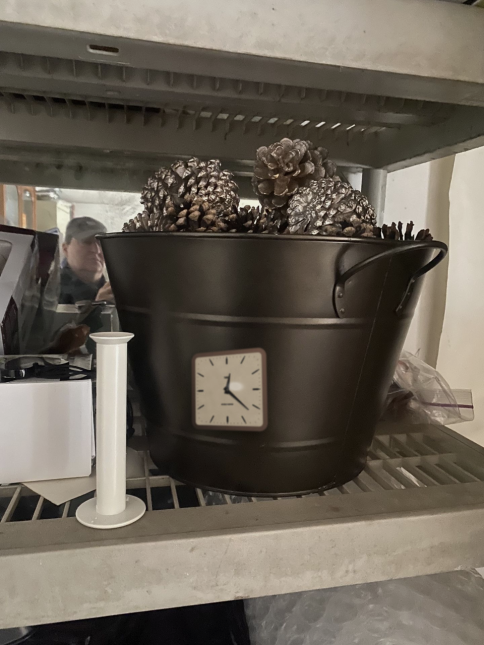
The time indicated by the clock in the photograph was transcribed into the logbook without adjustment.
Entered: 12:22
